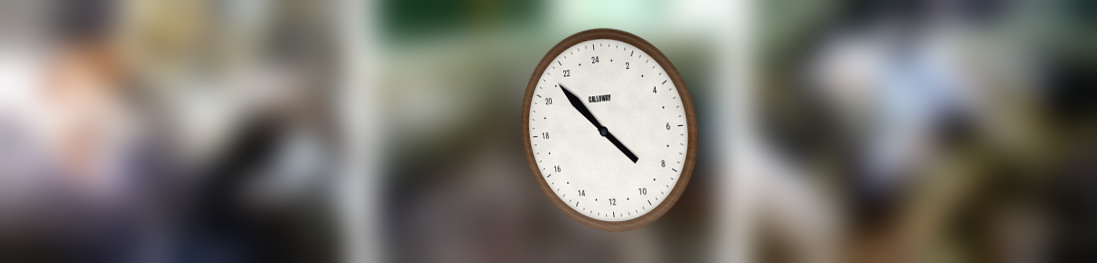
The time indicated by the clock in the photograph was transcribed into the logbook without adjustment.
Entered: 8:53
